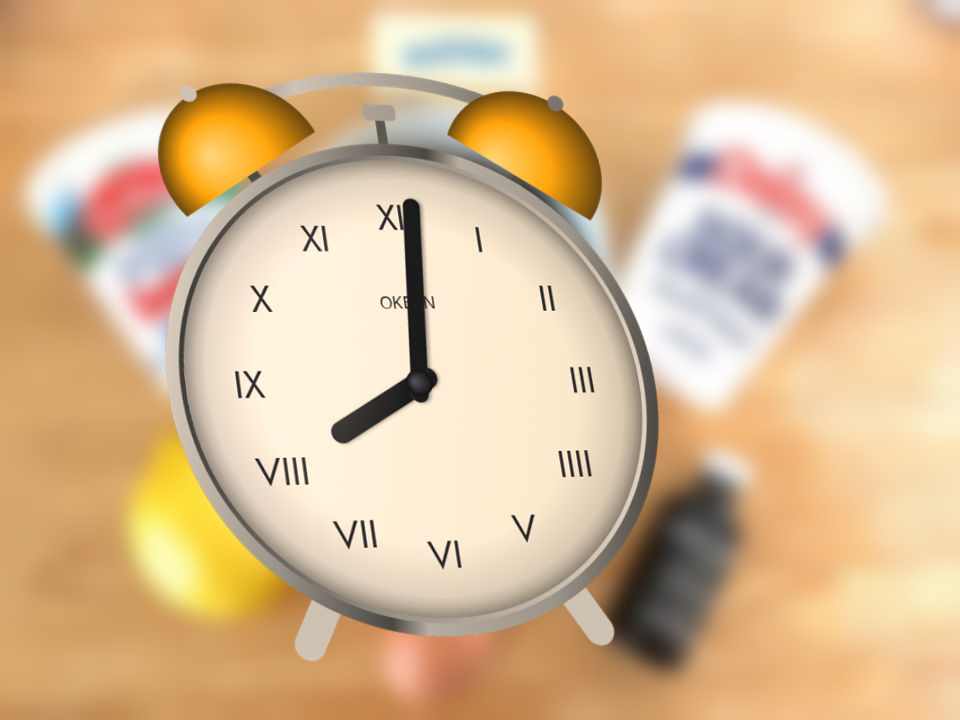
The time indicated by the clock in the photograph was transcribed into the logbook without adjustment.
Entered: 8:01
